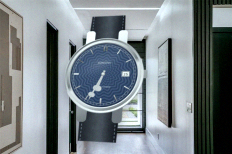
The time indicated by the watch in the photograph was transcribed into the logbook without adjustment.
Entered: 6:34
